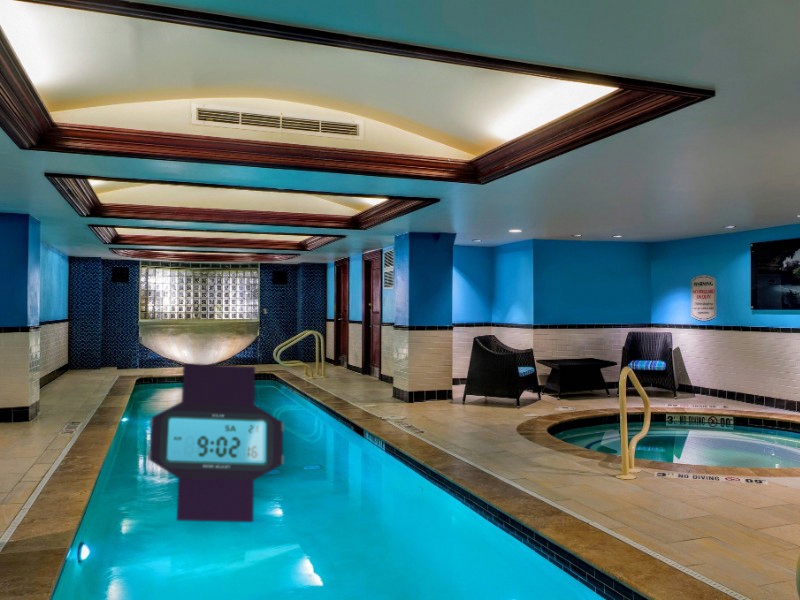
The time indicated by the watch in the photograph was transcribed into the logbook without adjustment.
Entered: 9:02:16
